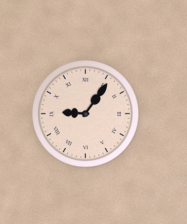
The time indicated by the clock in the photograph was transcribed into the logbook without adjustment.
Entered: 9:06
